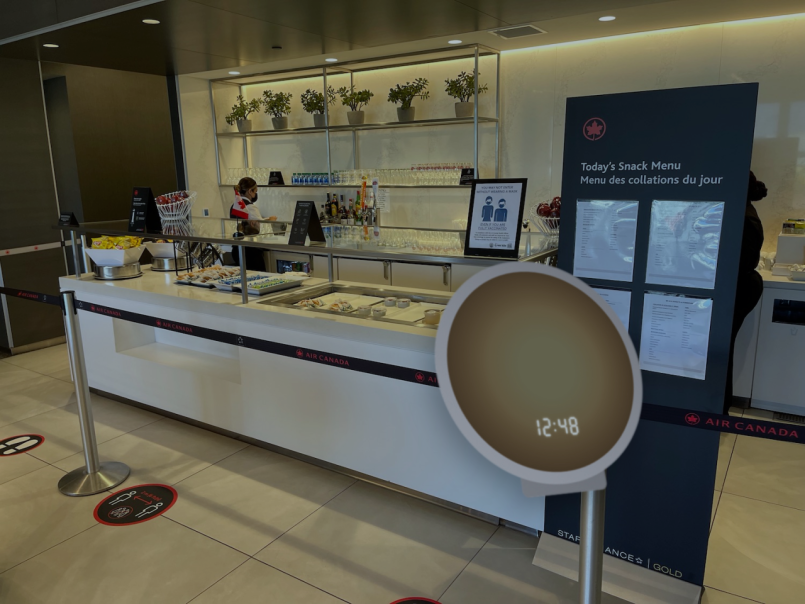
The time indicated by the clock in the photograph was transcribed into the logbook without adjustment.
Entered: 12:48
